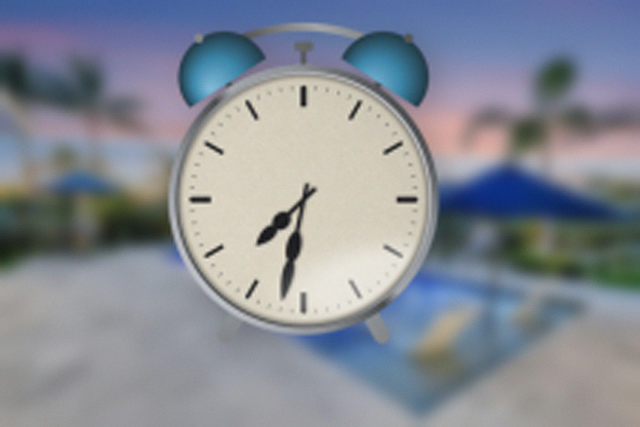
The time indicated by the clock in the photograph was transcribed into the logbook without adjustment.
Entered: 7:32
